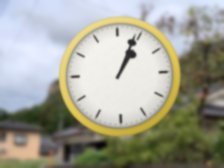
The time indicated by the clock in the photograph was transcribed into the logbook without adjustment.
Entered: 1:04
